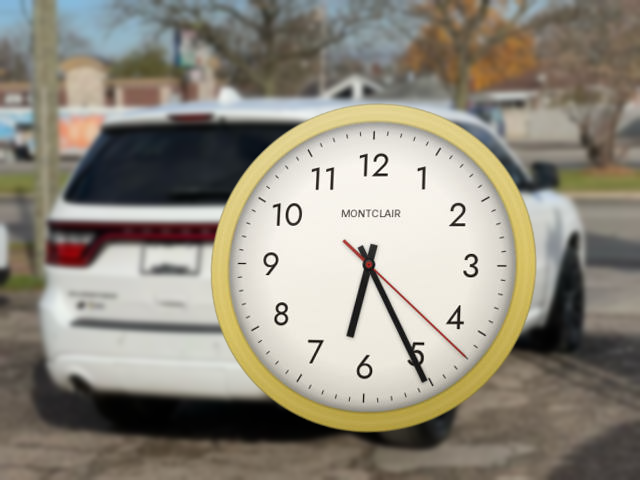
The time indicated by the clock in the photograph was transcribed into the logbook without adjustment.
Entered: 6:25:22
